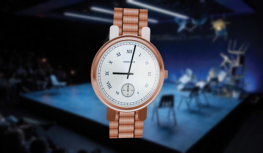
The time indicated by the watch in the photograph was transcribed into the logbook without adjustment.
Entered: 9:02
